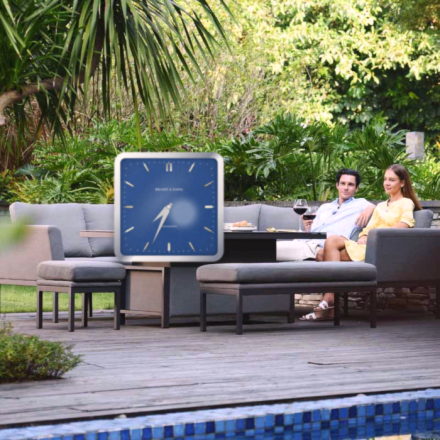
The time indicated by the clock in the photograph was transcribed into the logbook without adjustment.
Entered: 7:34
